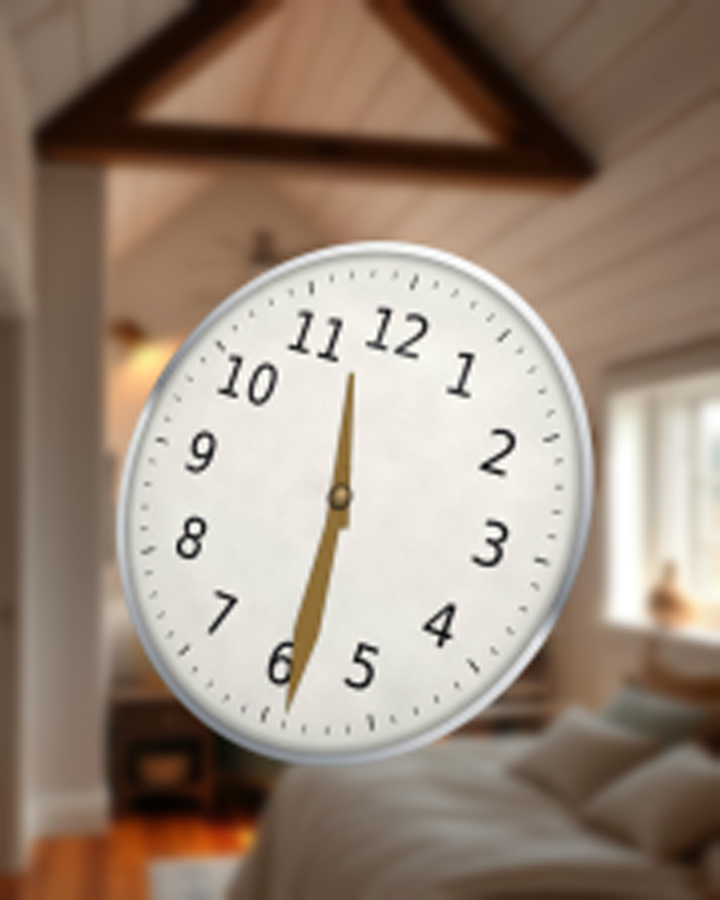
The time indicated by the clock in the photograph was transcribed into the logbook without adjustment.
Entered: 11:29
